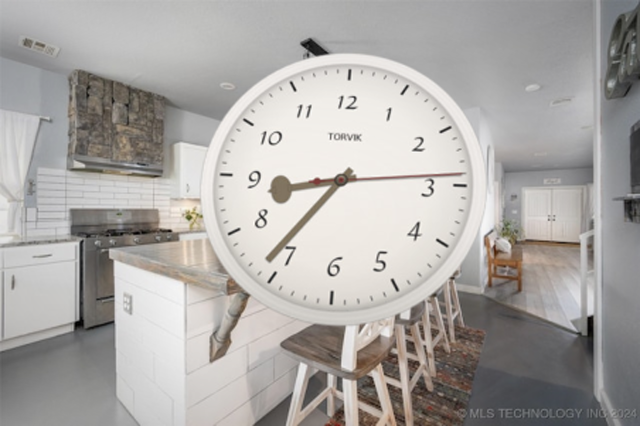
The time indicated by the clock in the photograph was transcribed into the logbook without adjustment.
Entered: 8:36:14
